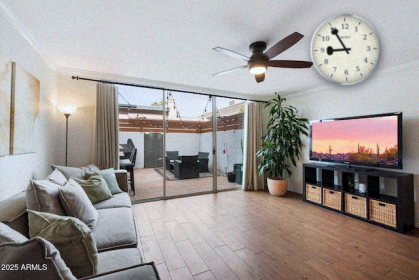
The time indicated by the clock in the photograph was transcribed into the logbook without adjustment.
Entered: 8:55
